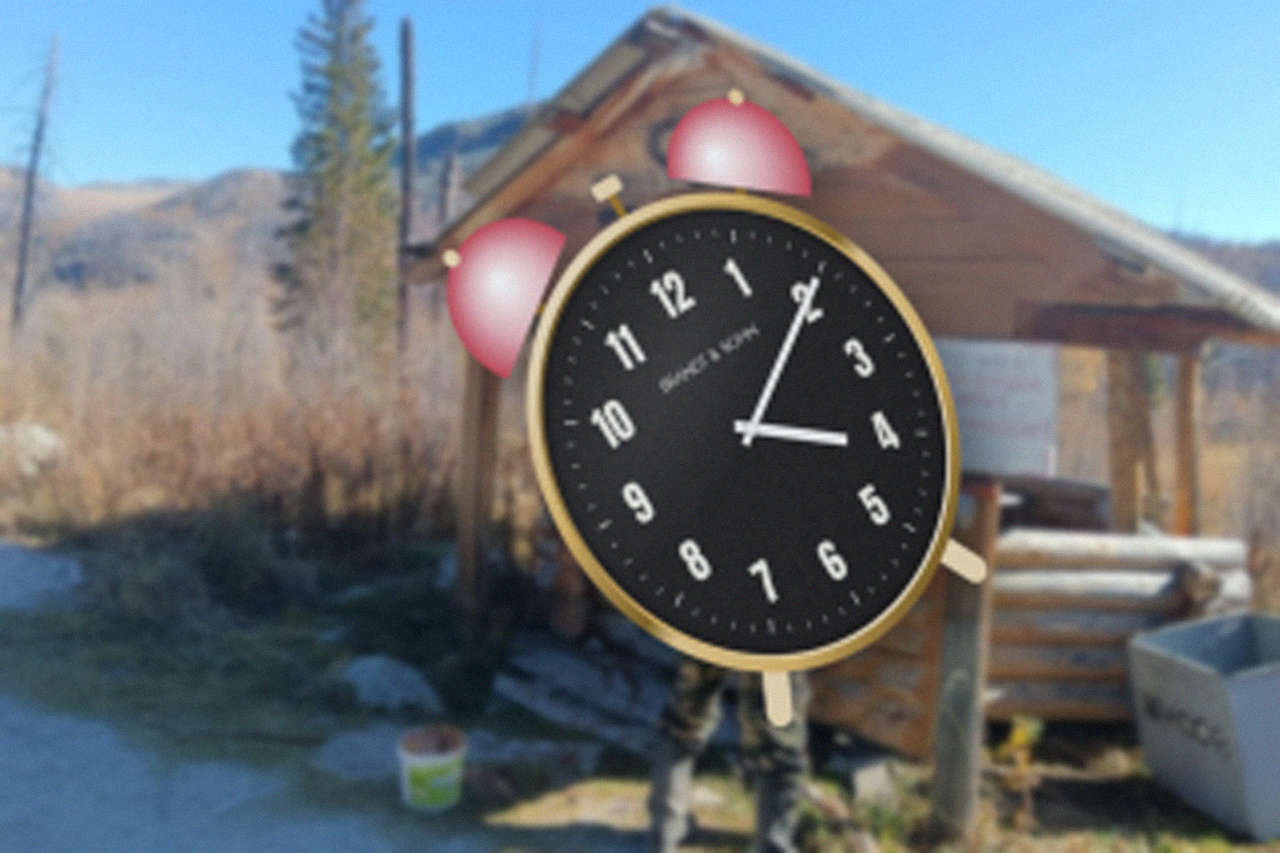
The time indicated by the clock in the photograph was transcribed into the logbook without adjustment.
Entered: 4:10
